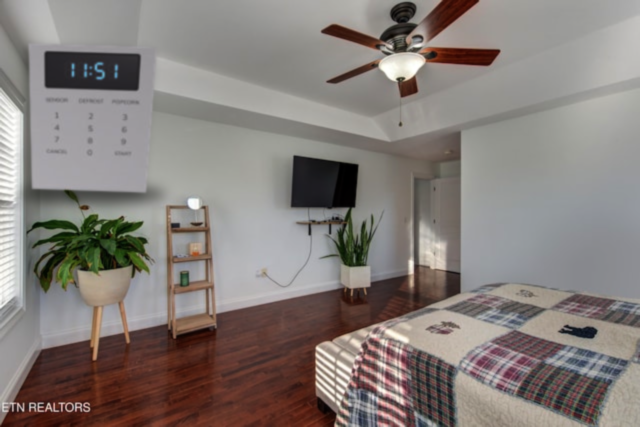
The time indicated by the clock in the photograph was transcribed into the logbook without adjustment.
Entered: 11:51
